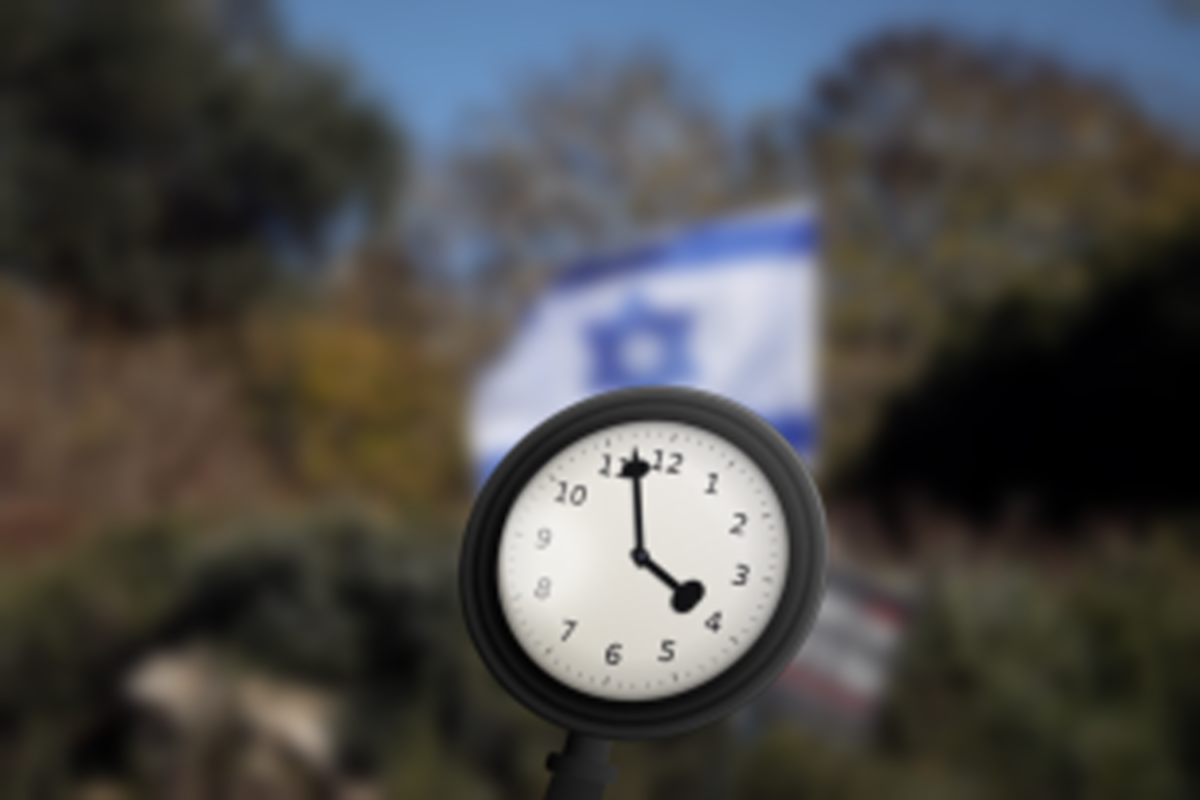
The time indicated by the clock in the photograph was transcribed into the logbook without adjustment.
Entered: 3:57
